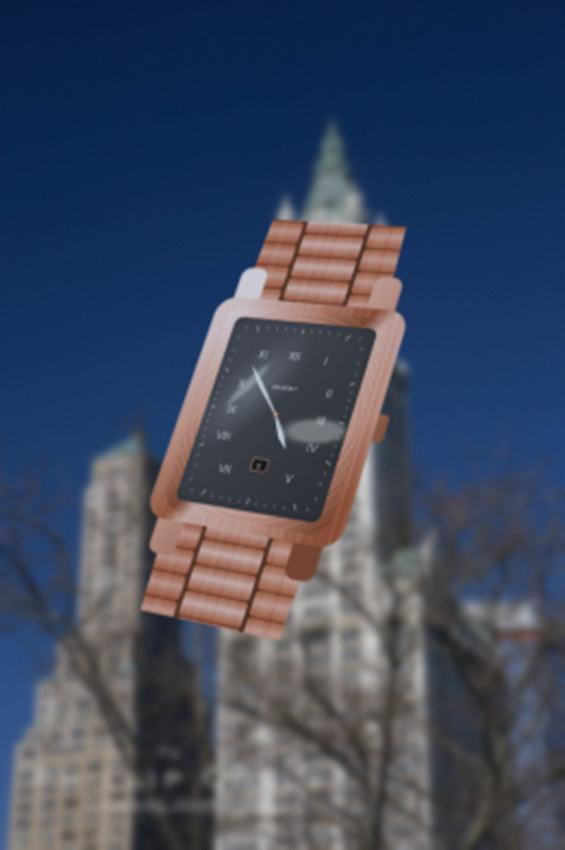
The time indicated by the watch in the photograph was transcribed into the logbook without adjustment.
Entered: 4:53
